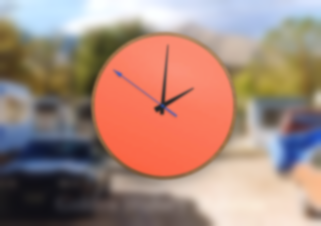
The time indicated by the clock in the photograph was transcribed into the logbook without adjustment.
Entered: 2:00:51
